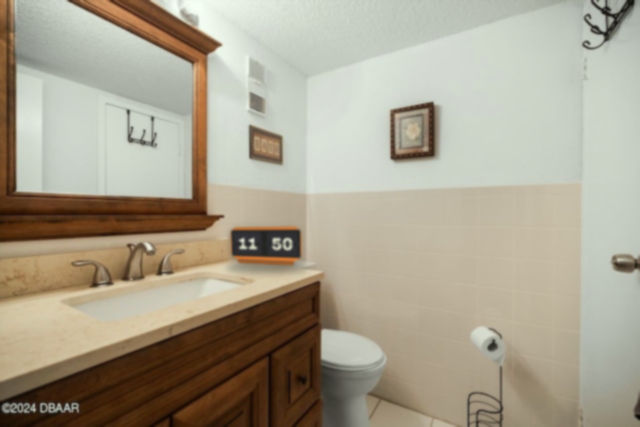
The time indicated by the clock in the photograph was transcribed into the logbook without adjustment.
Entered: 11:50
